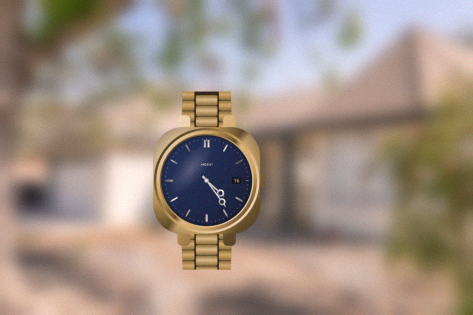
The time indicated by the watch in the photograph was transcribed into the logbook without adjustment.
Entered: 4:24
